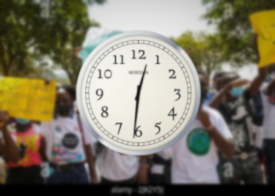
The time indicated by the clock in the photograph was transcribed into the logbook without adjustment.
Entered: 12:31
